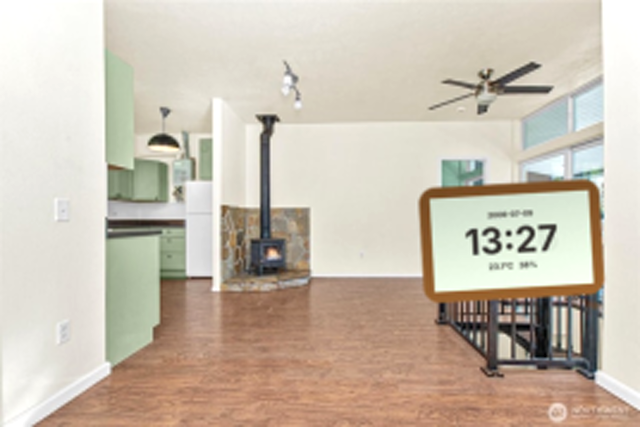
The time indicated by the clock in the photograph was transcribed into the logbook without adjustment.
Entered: 13:27
